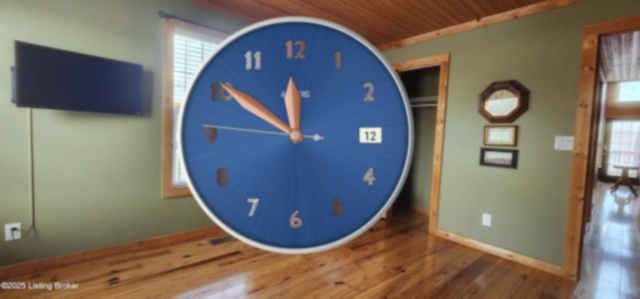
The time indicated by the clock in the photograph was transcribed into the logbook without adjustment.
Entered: 11:50:46
